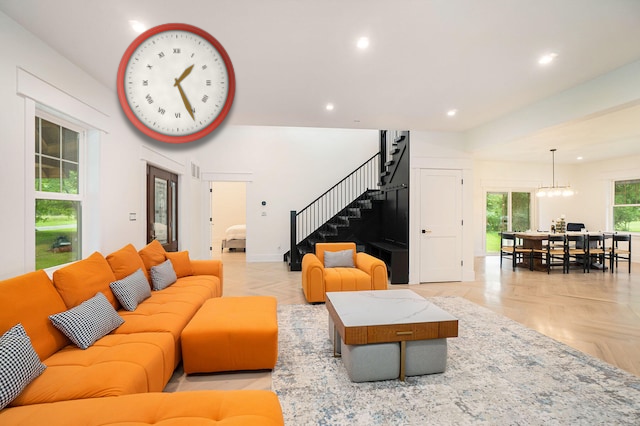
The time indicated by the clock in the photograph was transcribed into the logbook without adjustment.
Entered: 1:26
